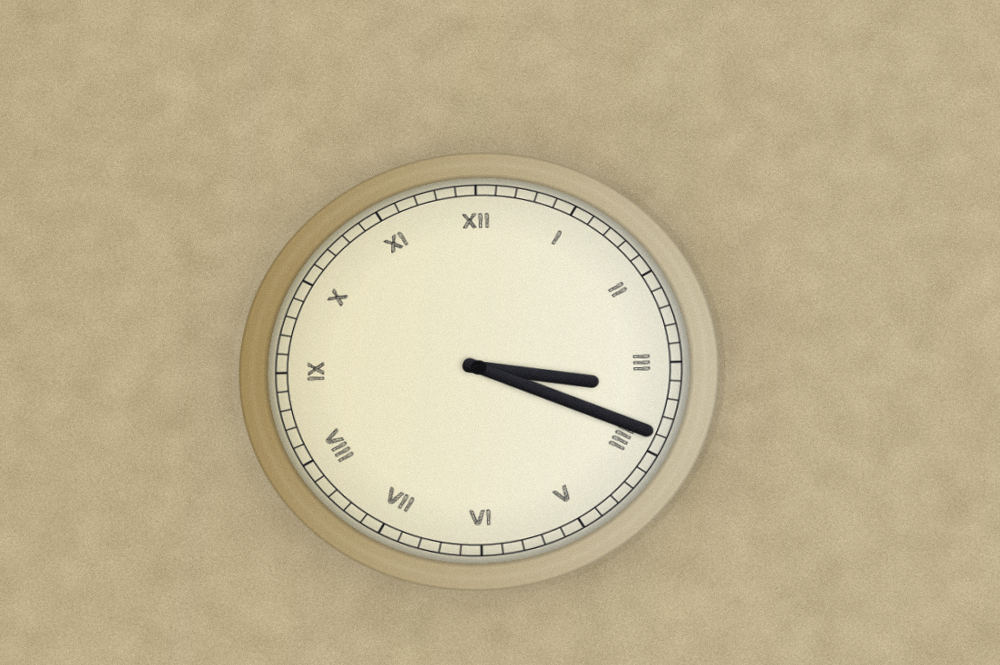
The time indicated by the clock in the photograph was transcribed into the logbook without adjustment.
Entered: 3:19
